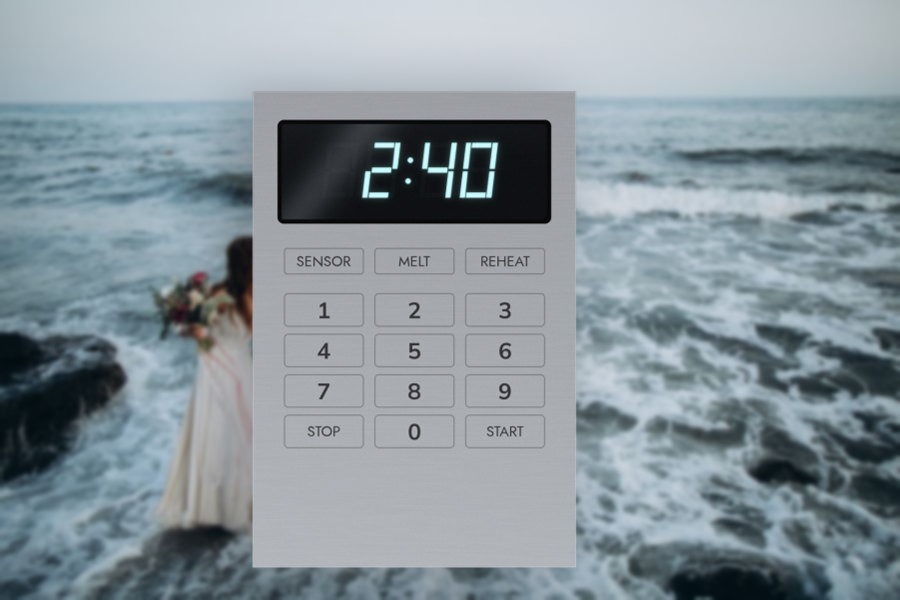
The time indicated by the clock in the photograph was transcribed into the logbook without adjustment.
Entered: 2:40
